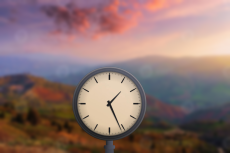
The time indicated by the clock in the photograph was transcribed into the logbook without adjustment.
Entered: 1:26
